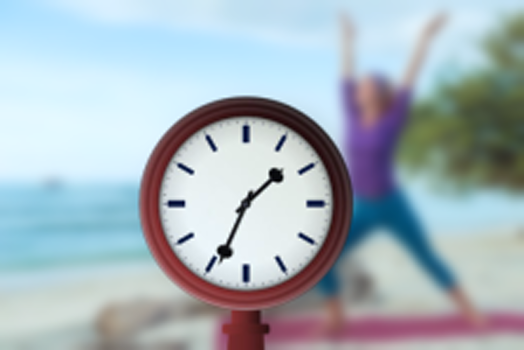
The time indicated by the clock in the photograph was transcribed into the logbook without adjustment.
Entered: 1:34
